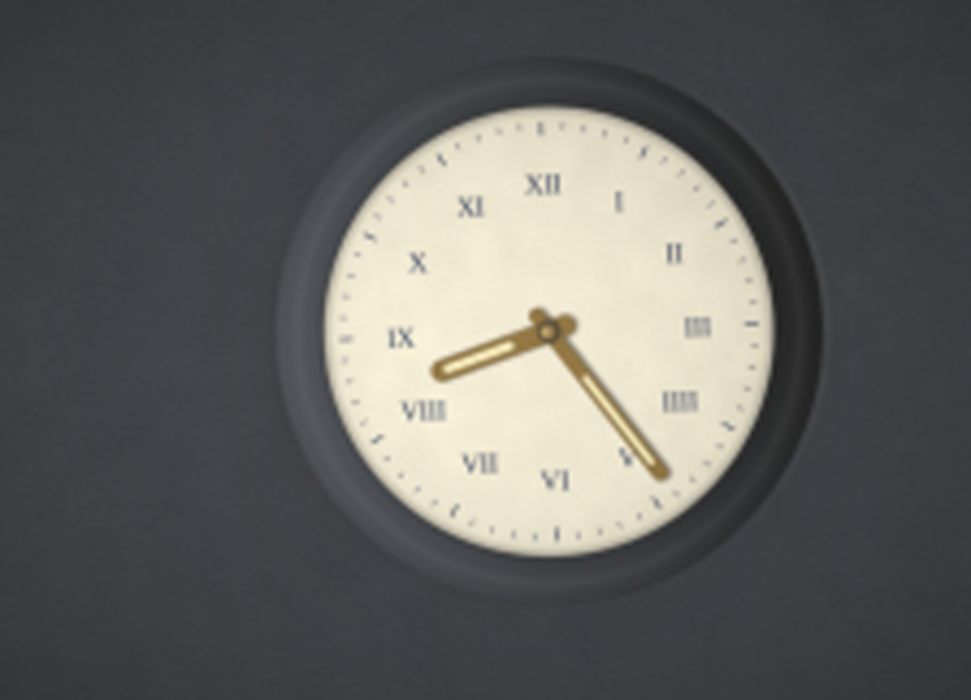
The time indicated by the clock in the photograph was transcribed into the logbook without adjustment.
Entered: 8:24
